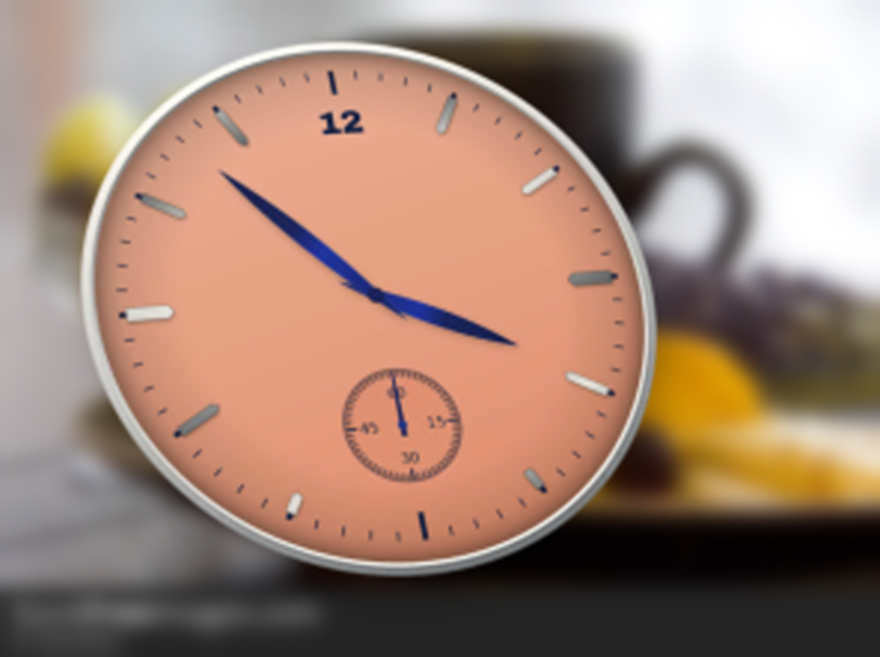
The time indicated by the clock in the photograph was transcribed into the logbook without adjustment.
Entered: 3:53
